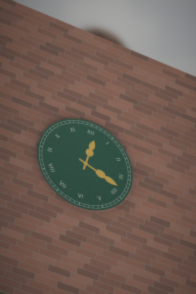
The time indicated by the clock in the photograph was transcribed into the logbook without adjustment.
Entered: 12:18
